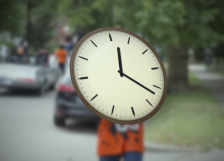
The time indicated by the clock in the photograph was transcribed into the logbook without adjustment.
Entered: 12:22
